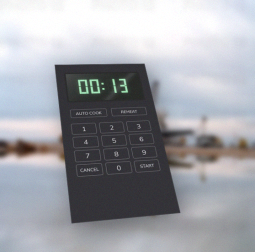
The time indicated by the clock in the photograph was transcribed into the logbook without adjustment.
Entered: 0:13
